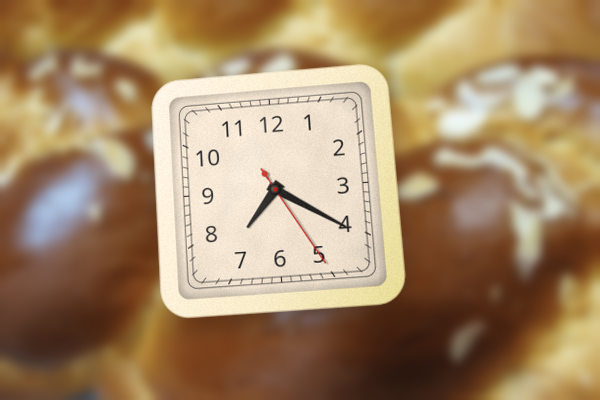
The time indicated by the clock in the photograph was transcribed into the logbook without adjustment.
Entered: 7:20:25
